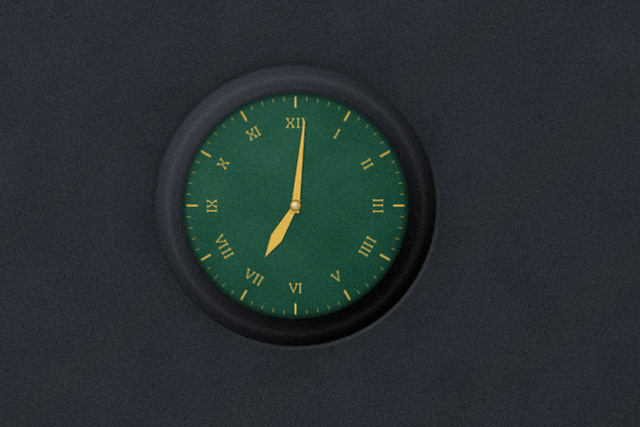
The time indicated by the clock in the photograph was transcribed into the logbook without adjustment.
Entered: 7:01
